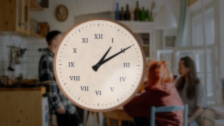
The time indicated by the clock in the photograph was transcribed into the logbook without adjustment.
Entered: 1:10
